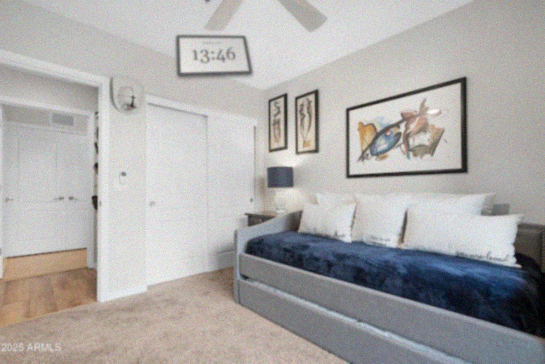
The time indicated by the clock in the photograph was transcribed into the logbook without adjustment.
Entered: 13:46
